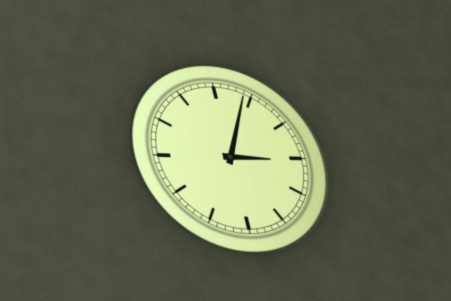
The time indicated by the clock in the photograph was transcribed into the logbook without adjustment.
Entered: 3:04
